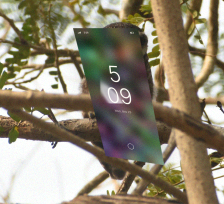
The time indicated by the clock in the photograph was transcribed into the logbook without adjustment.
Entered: 5:09
